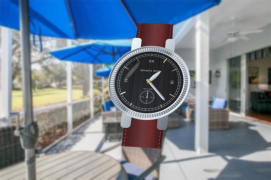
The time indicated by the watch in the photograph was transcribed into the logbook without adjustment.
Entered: 1:23
